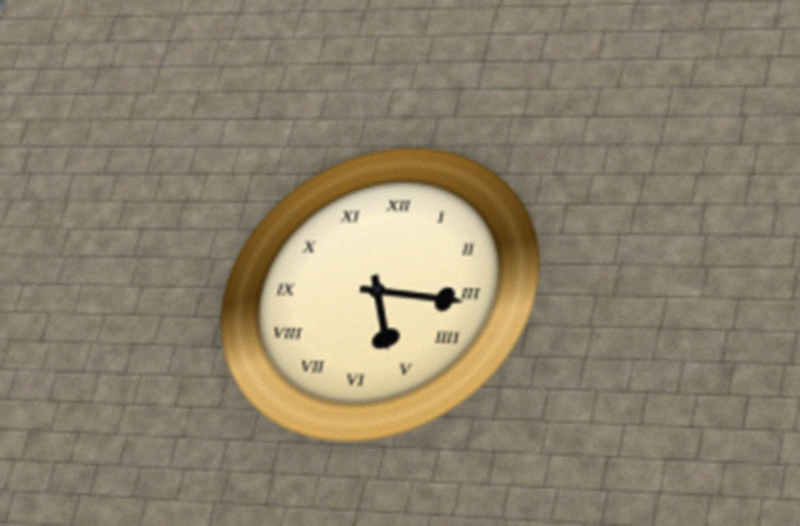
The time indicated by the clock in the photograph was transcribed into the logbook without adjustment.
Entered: 5:16
